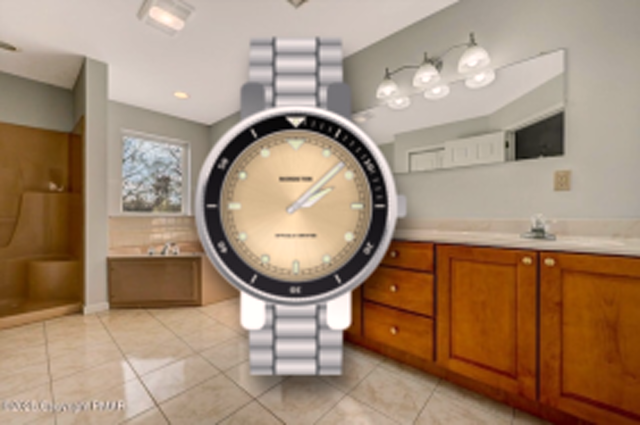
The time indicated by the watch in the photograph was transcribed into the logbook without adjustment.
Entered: 2:08
